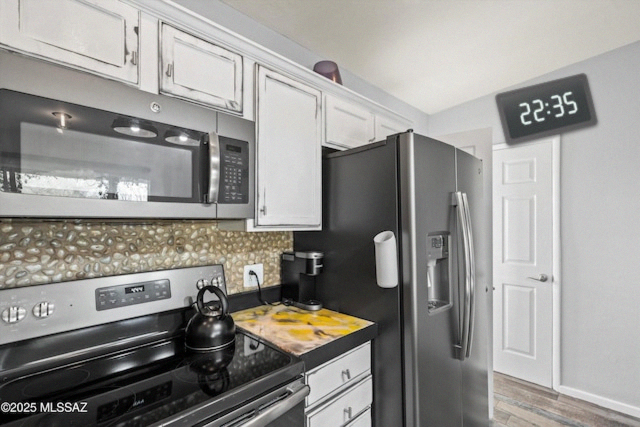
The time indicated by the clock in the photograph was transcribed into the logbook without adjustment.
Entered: 22:35
